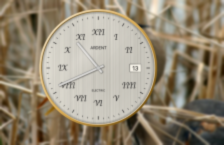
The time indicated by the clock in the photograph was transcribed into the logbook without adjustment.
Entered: 10:41
